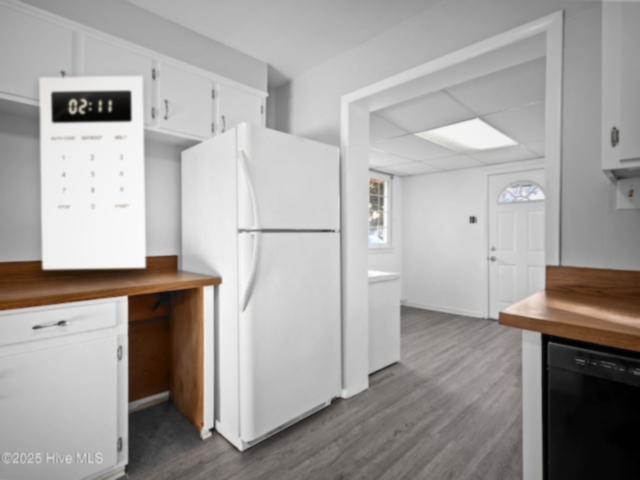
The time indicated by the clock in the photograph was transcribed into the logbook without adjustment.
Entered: 2:11
